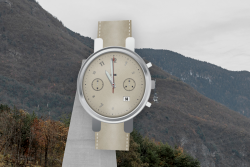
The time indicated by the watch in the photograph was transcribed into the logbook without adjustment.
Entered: 10:59
